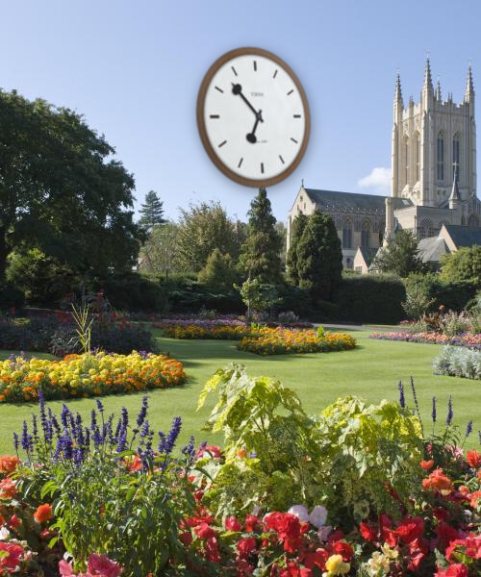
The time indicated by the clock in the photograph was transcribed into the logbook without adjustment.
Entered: 6:53
